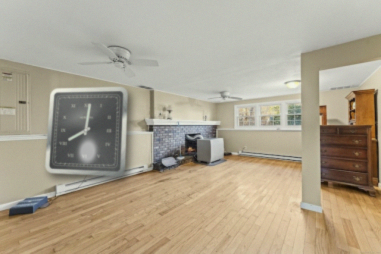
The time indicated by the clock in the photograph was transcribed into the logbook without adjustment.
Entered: 8:01
